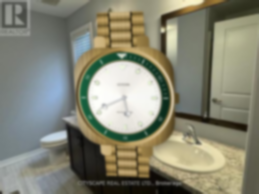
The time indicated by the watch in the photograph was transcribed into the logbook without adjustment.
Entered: 5:41
